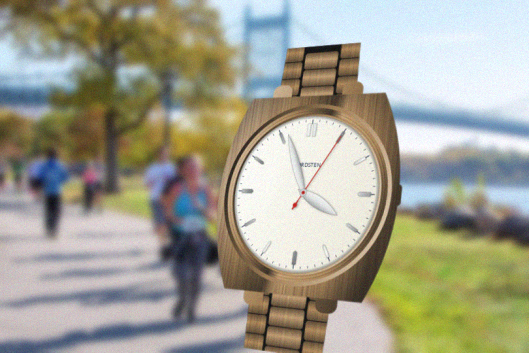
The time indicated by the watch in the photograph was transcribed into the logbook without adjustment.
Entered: 3:56:05
